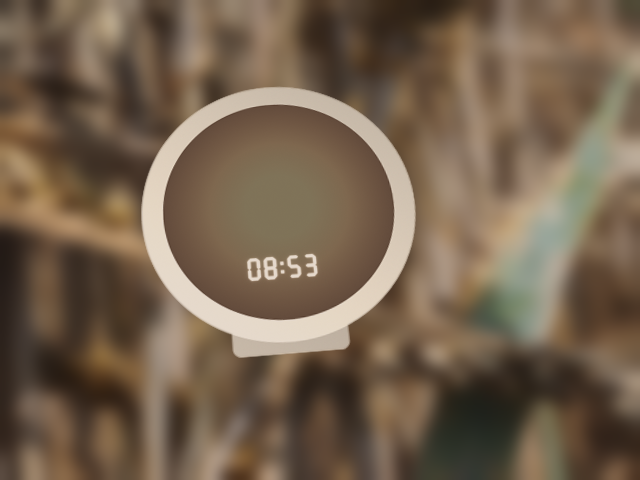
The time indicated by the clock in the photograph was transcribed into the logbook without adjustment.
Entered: 8:53
